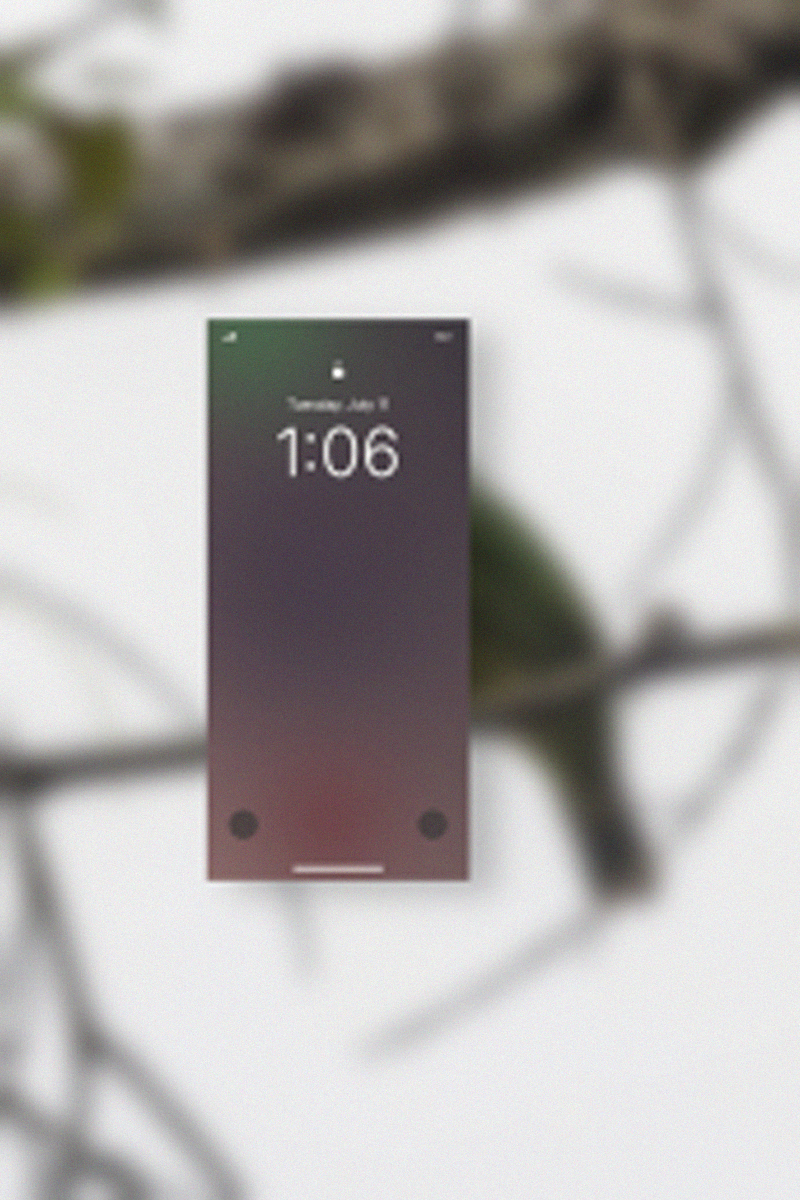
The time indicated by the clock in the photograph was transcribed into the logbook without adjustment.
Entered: 1:06
